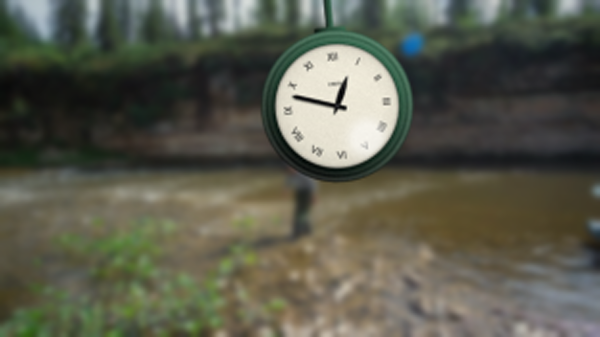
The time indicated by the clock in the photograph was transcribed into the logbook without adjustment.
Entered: 12:48
